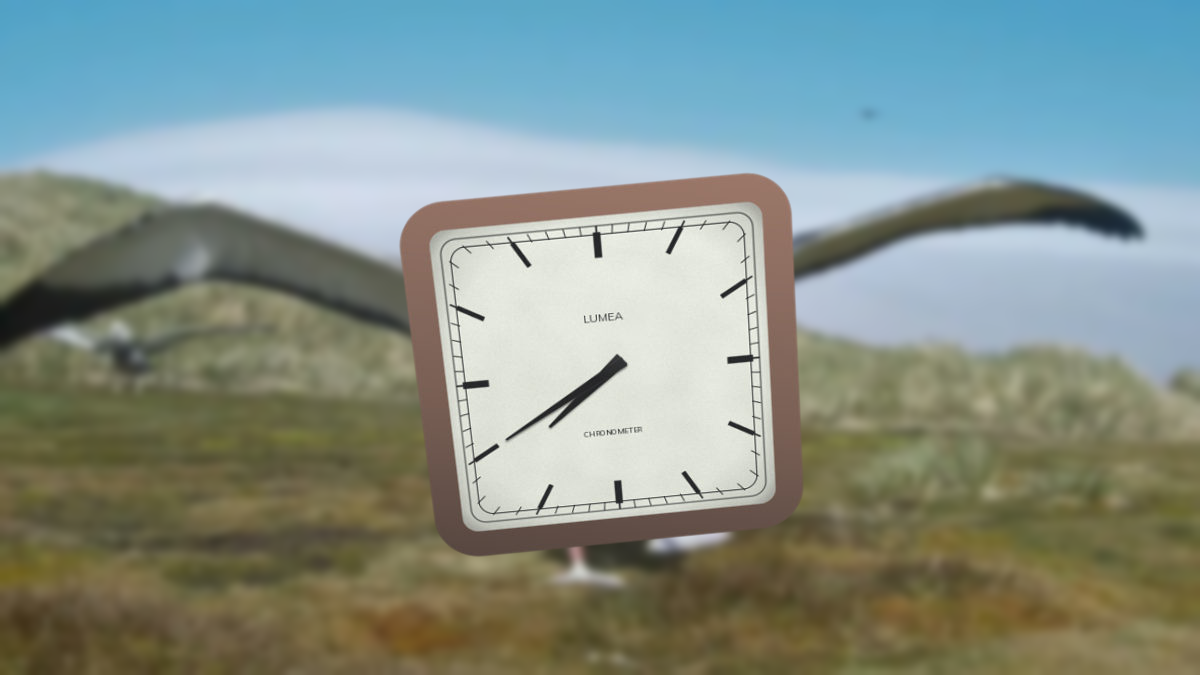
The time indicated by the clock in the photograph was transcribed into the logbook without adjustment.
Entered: 7:40
